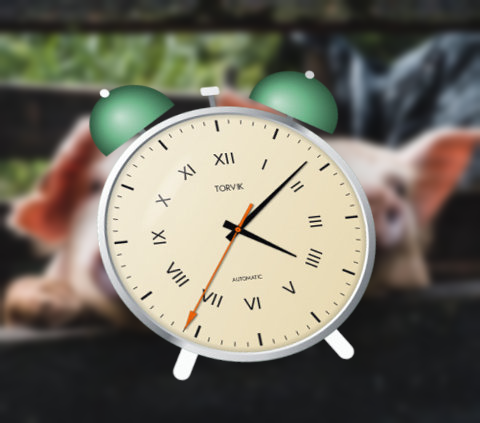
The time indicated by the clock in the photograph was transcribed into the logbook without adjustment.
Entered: 4:08:36
